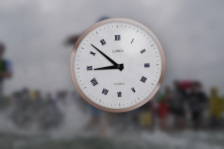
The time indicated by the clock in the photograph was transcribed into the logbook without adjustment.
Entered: 8:52
